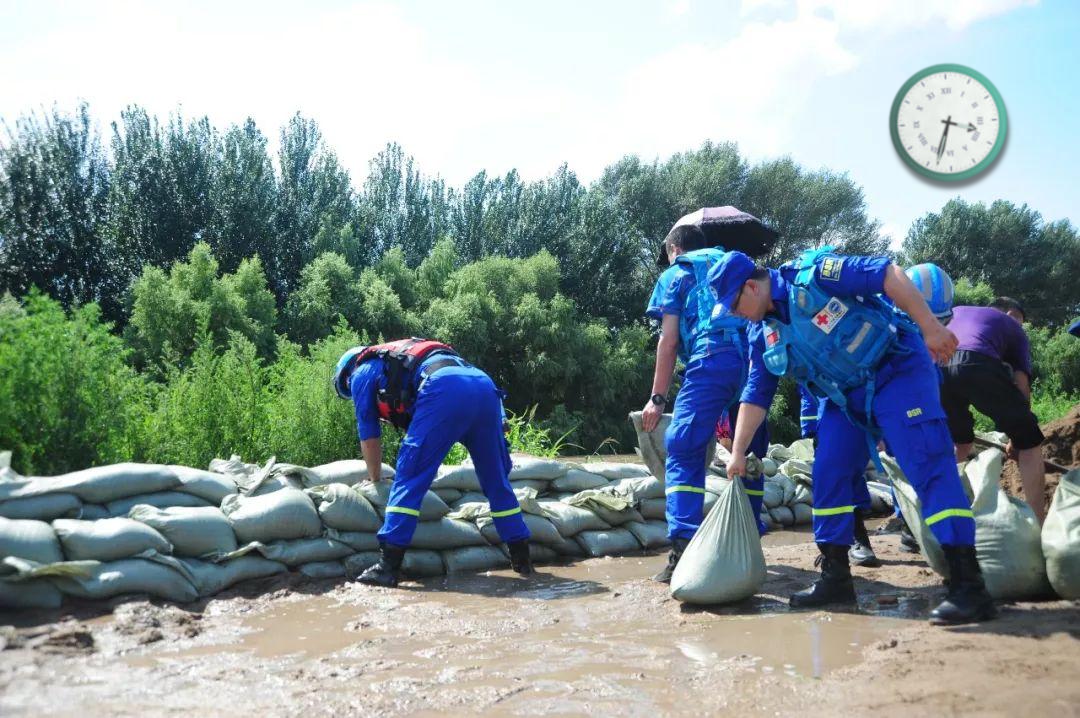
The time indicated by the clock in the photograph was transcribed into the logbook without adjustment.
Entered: 3:33
